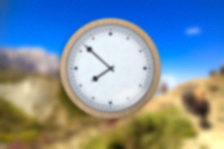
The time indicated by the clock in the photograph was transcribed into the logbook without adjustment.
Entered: 7:52
